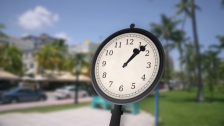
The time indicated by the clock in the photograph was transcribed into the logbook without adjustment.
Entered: 1:07
